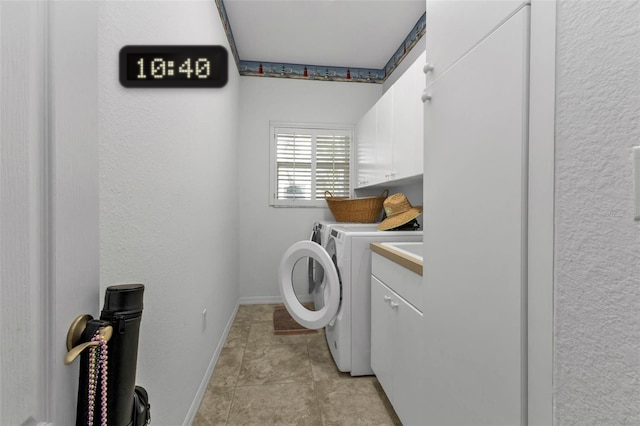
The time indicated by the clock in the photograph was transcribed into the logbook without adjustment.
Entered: 10:40
